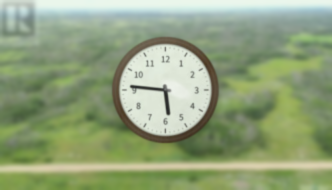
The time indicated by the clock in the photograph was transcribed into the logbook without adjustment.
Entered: 5:46
